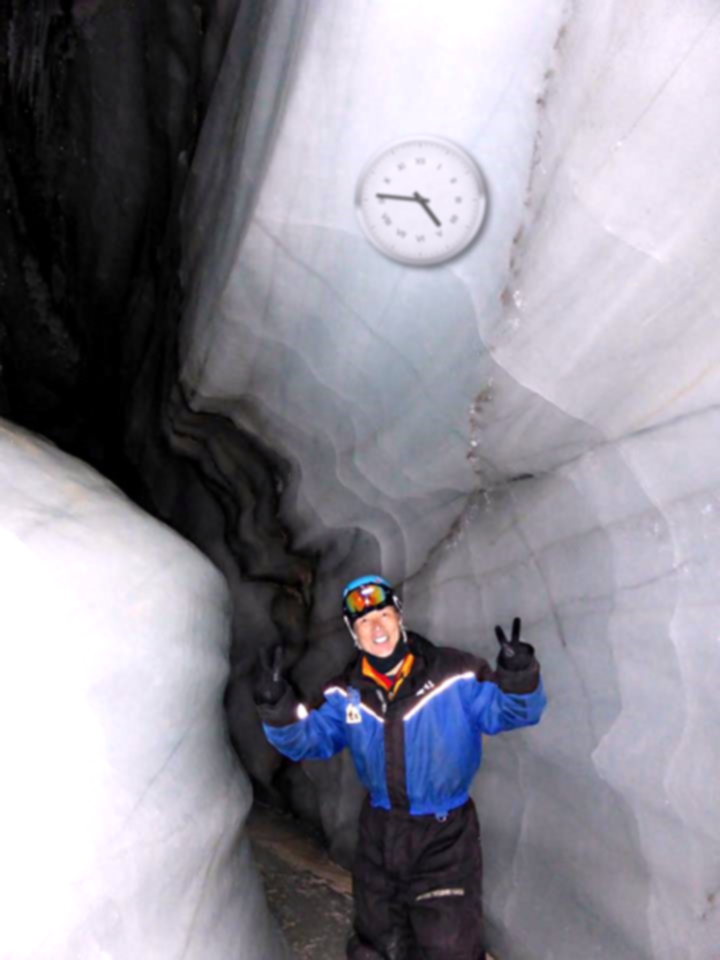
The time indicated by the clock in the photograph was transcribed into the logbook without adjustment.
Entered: 4:46
